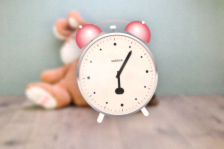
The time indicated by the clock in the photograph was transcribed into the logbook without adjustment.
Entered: 6:06
